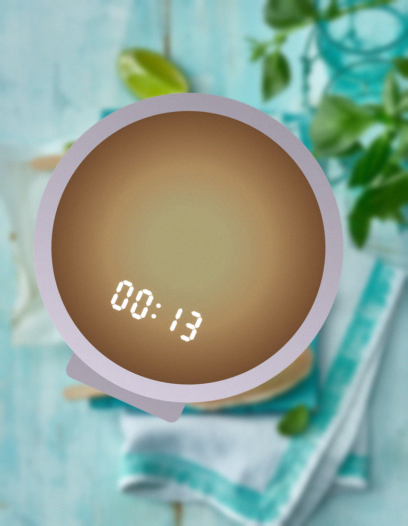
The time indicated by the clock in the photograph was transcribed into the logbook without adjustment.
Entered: 0:13
